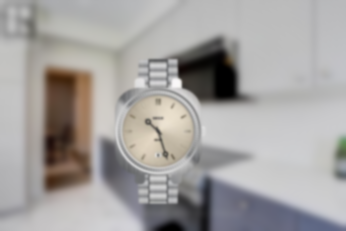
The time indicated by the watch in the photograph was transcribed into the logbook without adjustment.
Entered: 10:27
